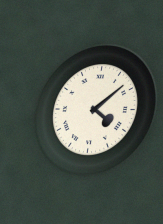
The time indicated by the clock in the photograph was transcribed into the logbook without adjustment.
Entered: 4:08
